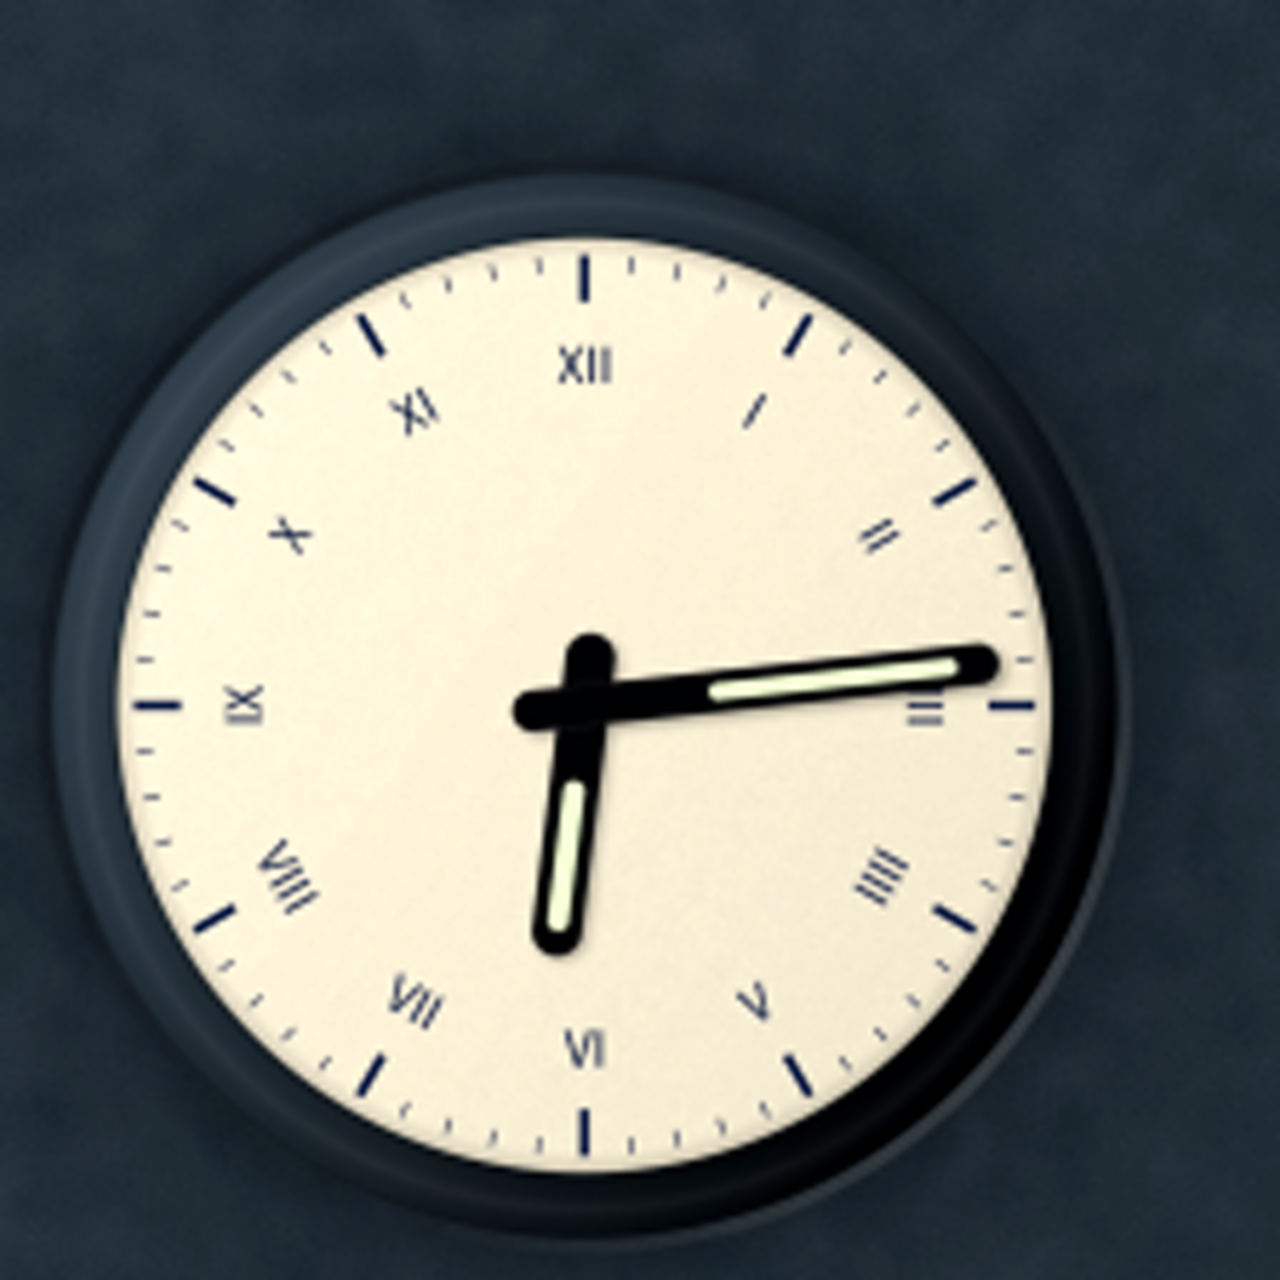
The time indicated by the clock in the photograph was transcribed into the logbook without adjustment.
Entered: 6:14
